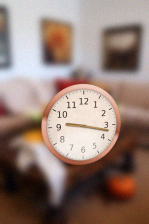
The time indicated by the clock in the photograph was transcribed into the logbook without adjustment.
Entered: 9:17
